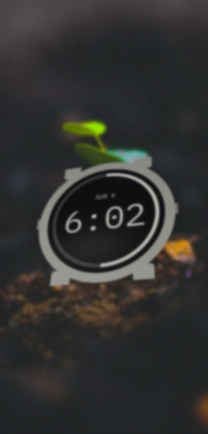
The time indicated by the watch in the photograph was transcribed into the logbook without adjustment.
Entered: 6:02
